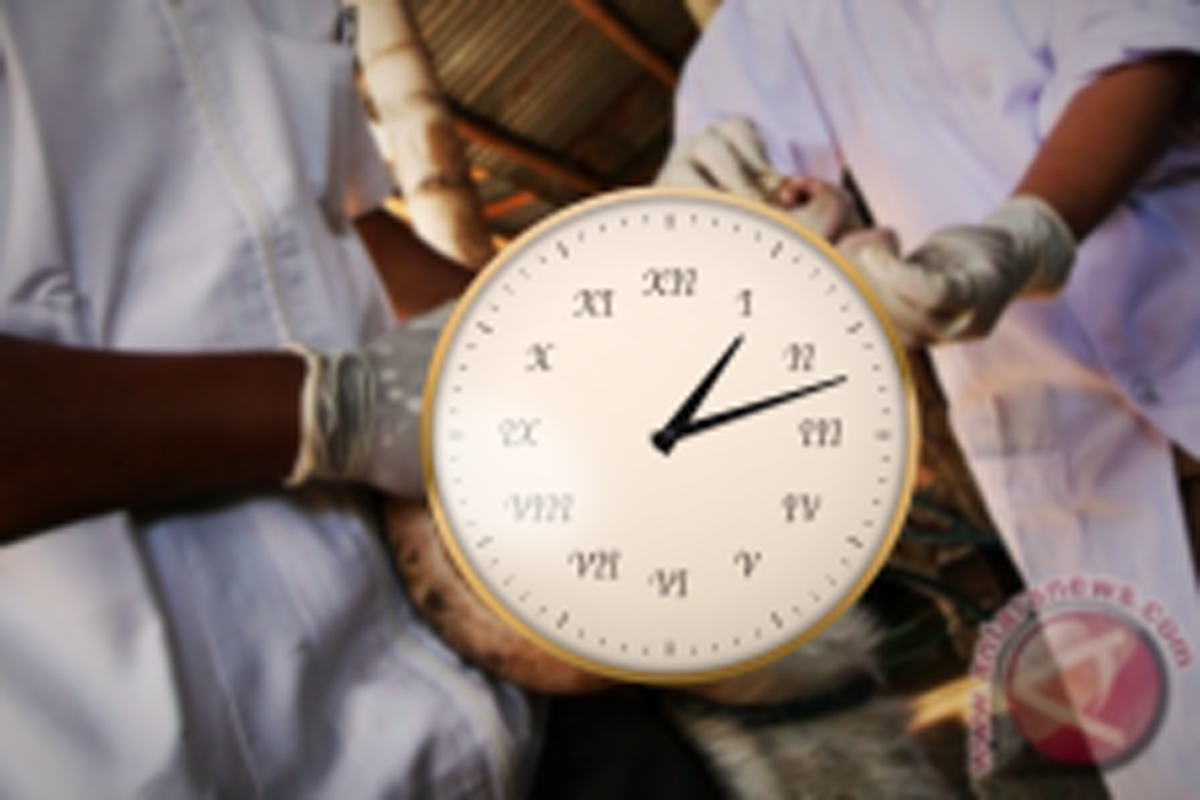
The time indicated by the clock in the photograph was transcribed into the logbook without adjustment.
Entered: 1:12
